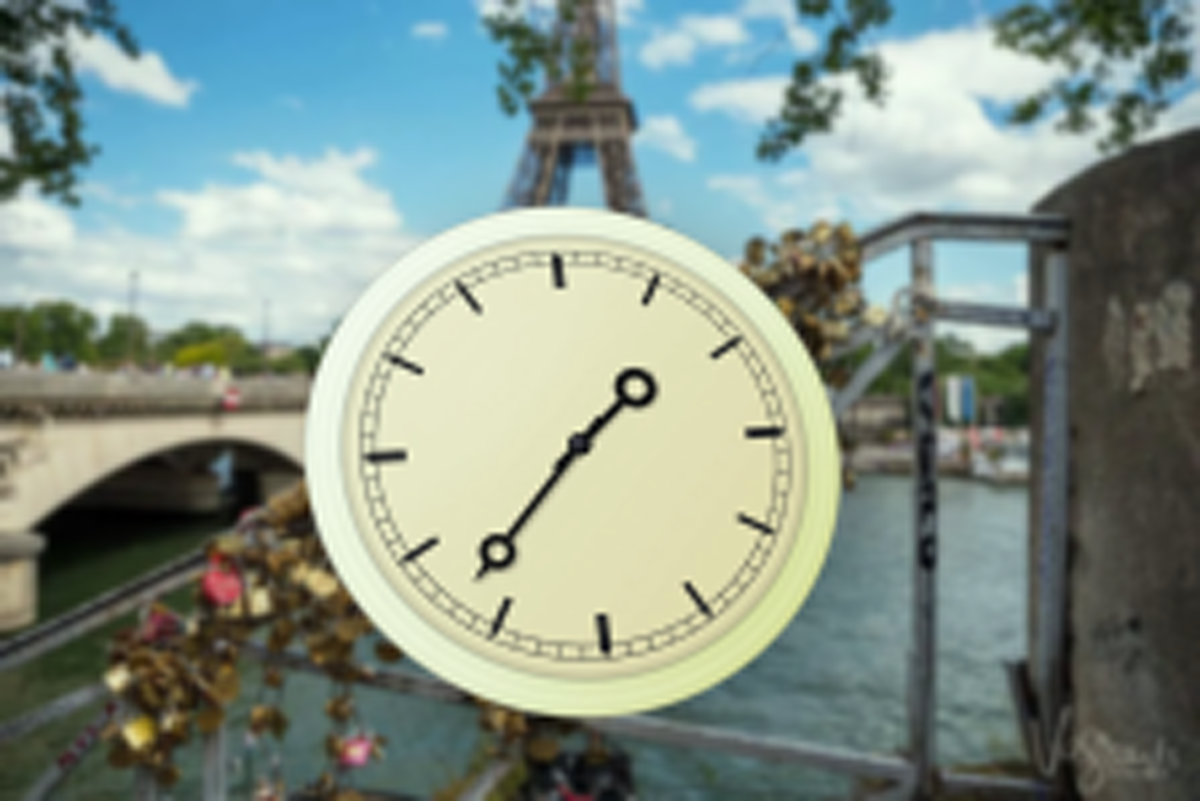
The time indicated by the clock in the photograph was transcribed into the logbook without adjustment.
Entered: 1:37
